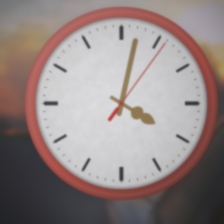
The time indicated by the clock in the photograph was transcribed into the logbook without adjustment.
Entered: 4:02:06
